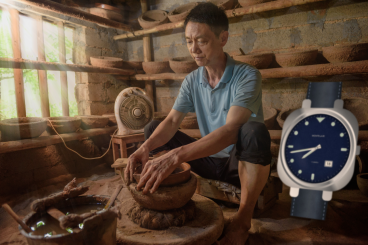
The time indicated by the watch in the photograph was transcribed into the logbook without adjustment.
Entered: 7:43
